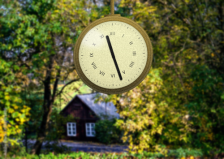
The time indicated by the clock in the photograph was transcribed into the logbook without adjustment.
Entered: 11:27
